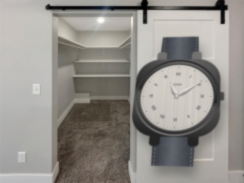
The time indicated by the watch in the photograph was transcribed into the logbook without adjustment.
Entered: 11:09
